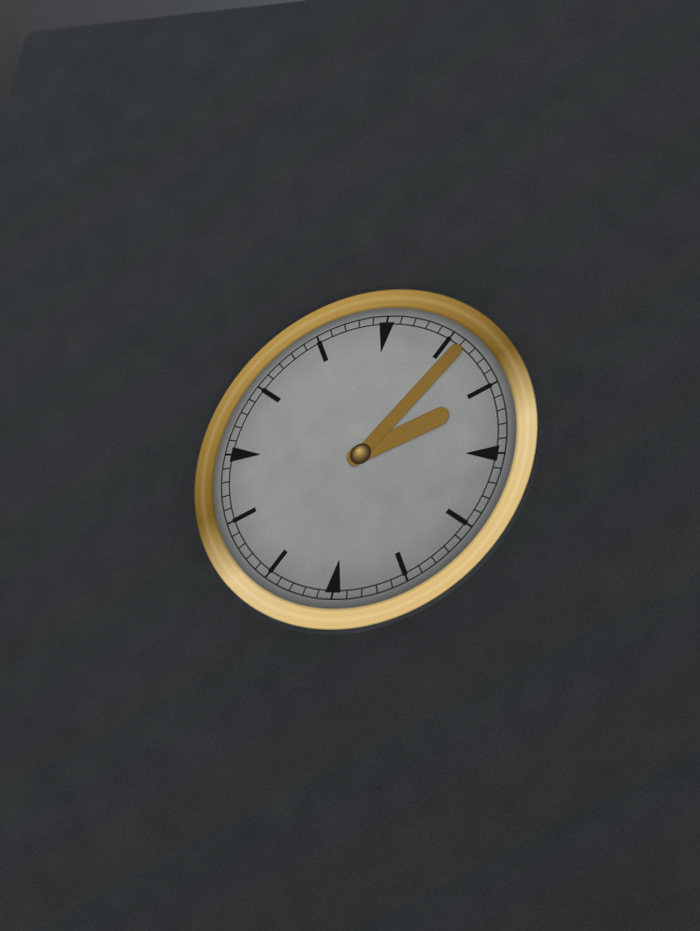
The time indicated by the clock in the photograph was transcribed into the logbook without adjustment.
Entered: 2:06
